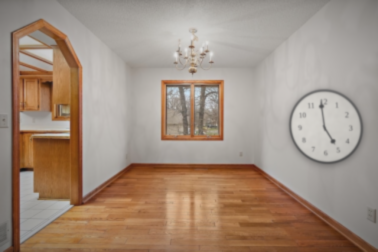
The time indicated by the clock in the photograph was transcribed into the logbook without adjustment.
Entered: 4:59
